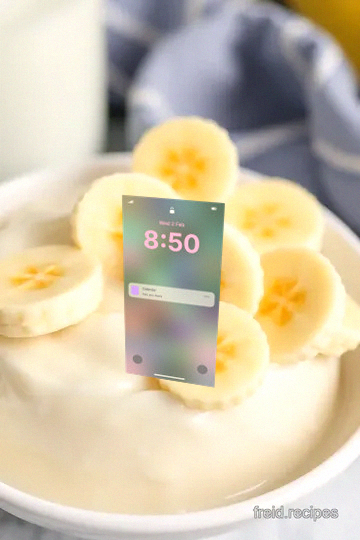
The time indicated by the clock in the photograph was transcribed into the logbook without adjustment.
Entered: 8:50
